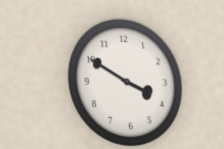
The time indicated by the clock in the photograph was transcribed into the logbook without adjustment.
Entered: 3:50
